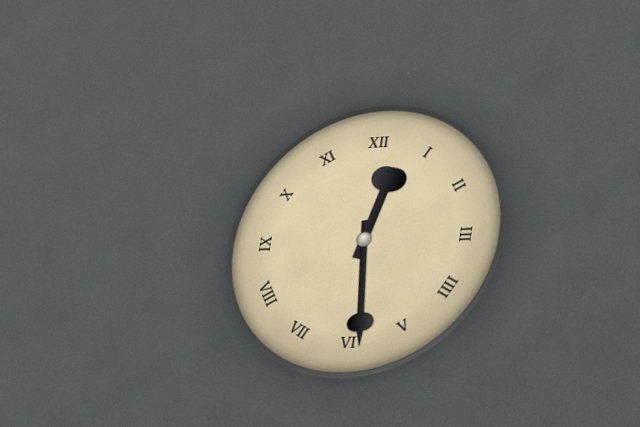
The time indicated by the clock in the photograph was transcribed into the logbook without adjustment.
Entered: 12:29
